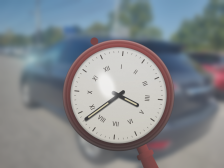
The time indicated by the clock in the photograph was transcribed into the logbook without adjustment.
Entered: 4:43
